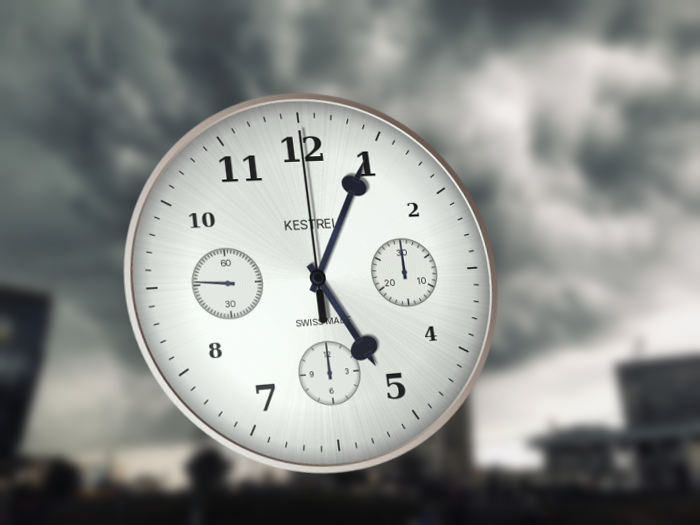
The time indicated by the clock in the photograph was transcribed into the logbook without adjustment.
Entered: 5:04:46
